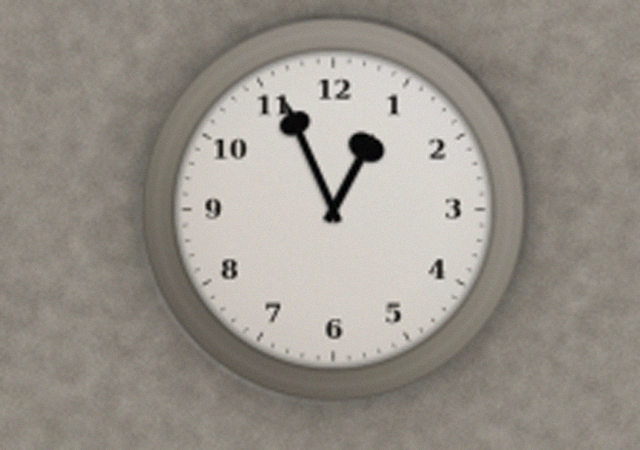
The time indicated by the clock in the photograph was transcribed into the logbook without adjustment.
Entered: 12:56
